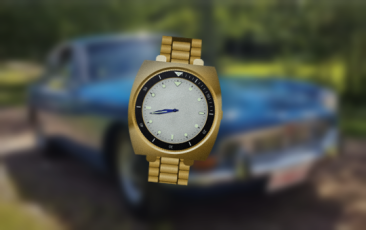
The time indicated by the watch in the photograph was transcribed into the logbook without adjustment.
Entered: 8:43
